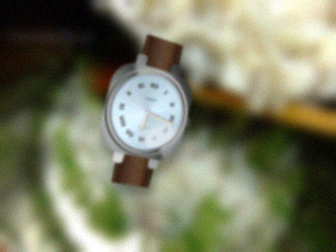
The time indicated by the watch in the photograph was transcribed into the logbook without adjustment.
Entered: 6:17
